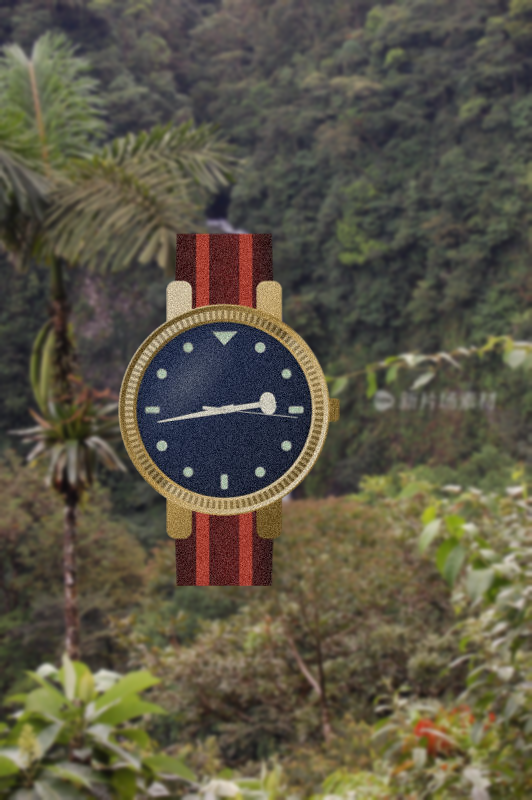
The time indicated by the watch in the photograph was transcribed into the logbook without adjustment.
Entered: 2:43:16
